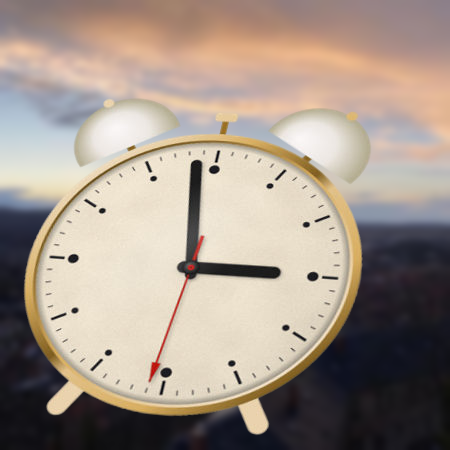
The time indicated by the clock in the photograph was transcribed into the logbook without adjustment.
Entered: 2:58:31
